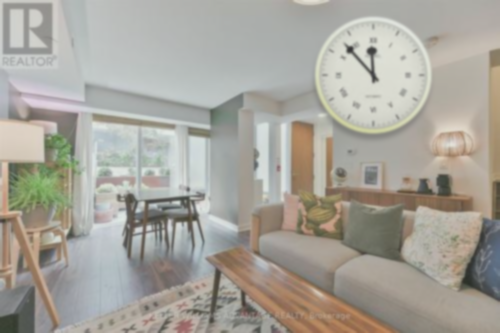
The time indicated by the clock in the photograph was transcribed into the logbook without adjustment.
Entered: 11:53
